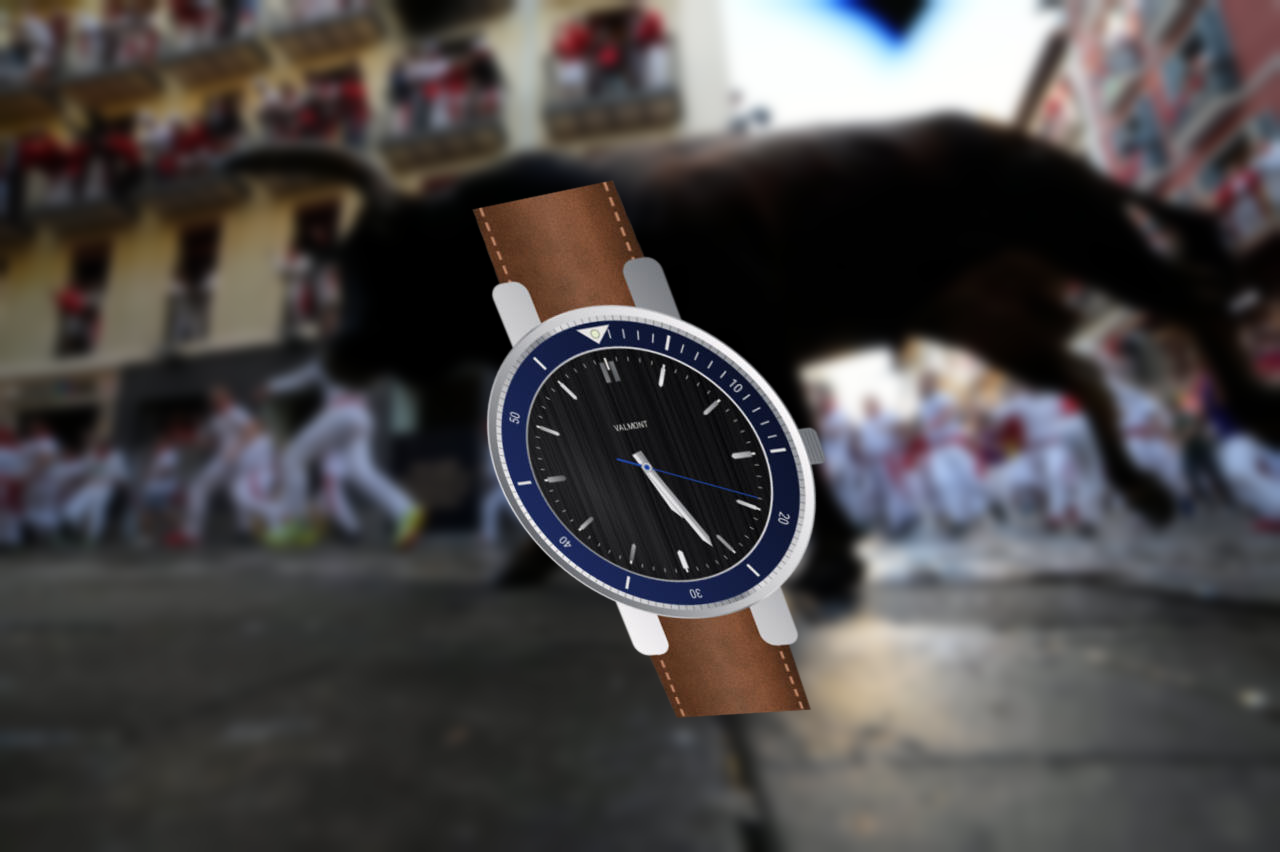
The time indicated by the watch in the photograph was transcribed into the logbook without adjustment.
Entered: 5:26:19
